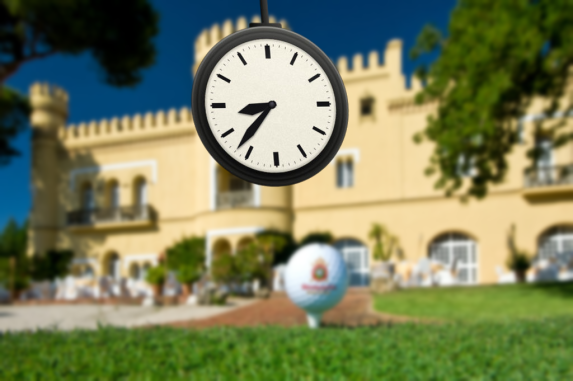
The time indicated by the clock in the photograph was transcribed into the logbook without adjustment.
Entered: 8:37
